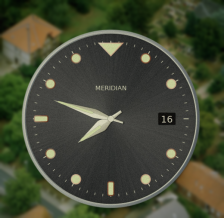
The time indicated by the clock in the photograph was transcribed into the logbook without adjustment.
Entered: 7:48
